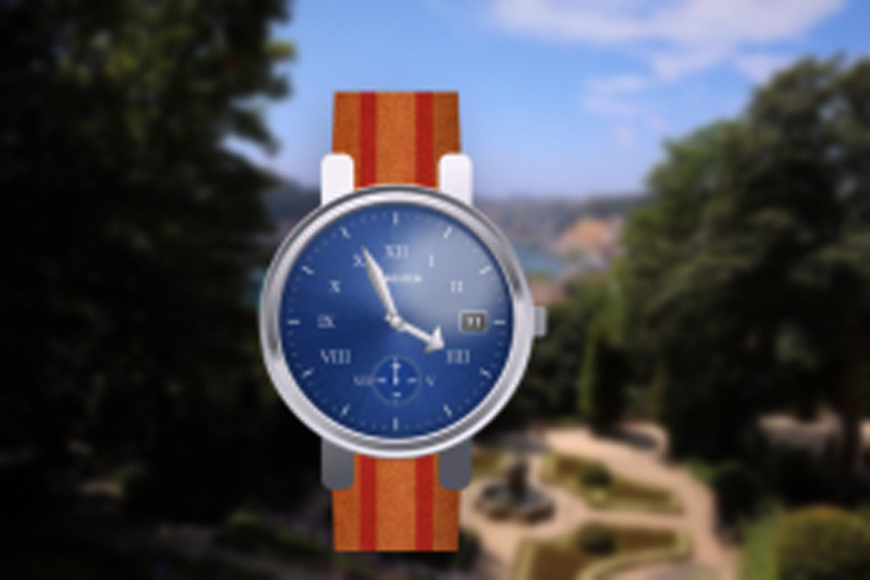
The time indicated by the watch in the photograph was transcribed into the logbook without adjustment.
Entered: 3:56
